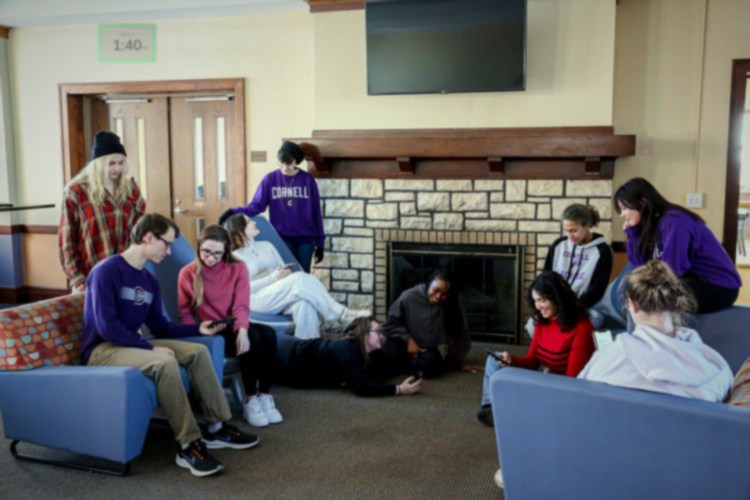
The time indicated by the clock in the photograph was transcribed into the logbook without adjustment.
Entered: 1:40
